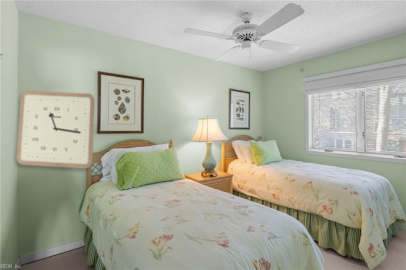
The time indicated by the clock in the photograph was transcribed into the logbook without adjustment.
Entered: 11:16
